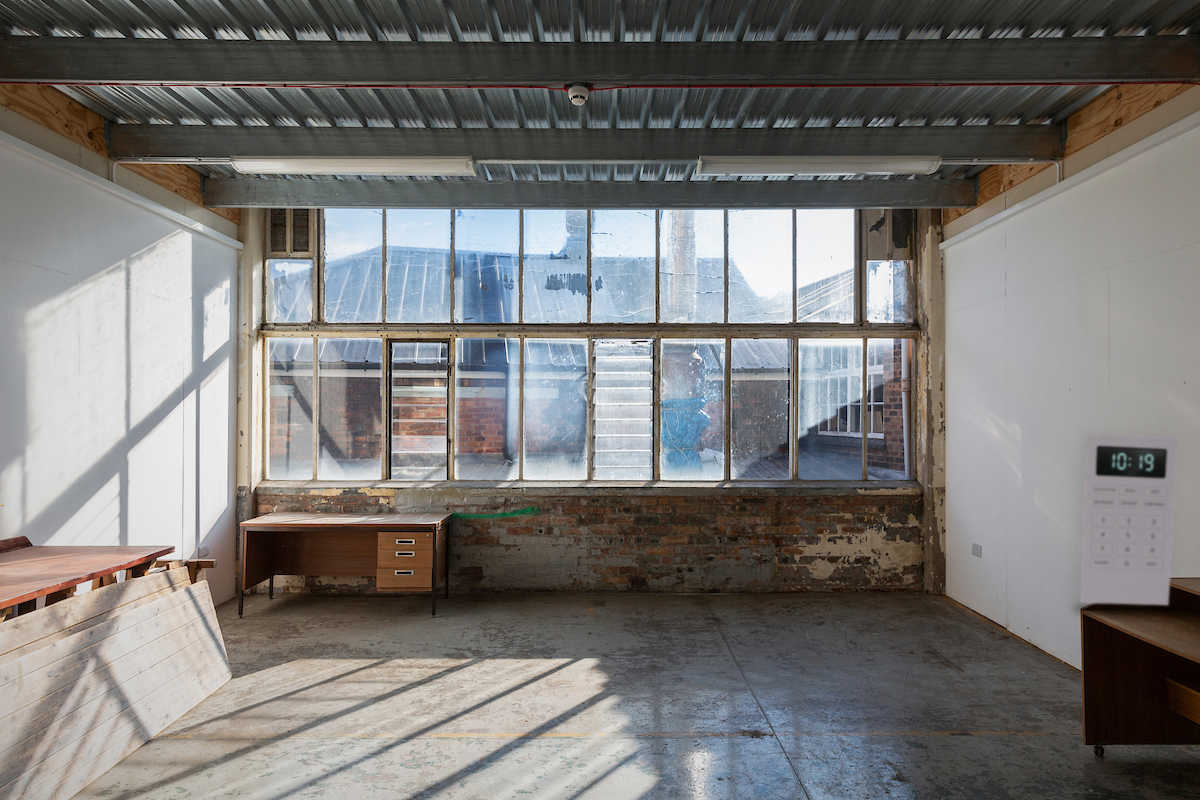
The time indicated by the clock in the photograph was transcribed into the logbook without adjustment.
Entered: 10:19
